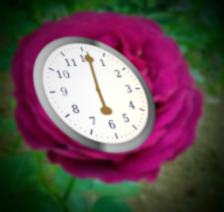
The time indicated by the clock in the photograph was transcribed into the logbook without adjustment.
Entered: 6:01
